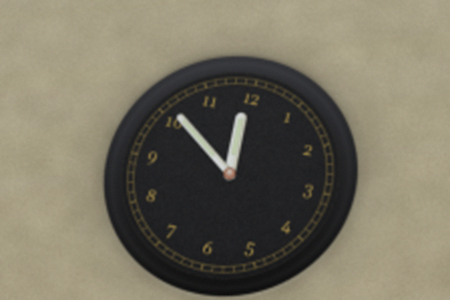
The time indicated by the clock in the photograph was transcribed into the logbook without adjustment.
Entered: 11:51
